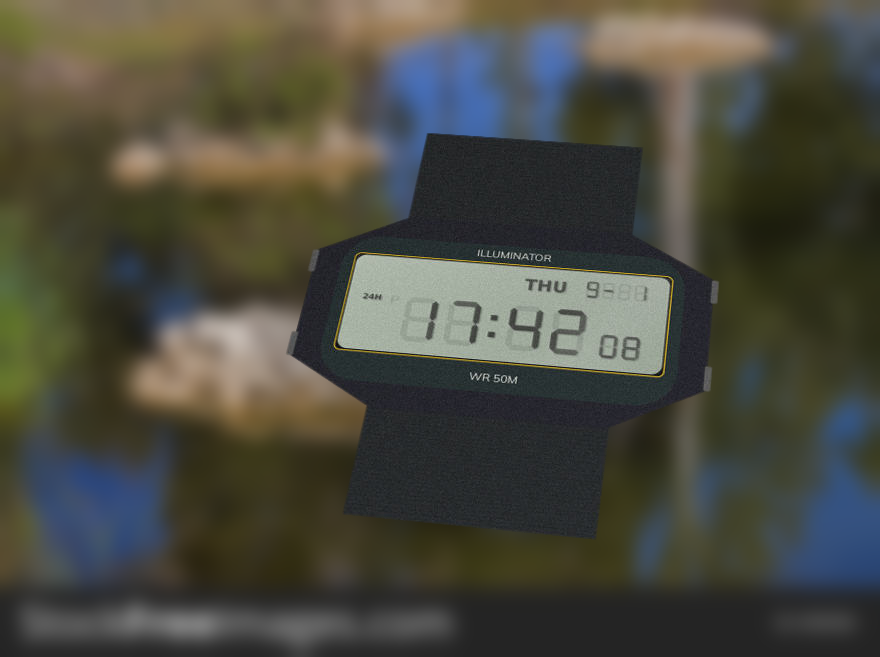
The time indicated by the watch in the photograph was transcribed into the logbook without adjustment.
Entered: 17:42:08
